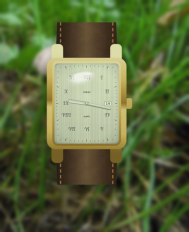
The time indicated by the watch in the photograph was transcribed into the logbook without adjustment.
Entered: 9:17
